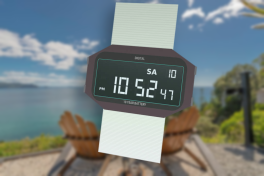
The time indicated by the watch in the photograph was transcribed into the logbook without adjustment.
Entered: 10:52:47
